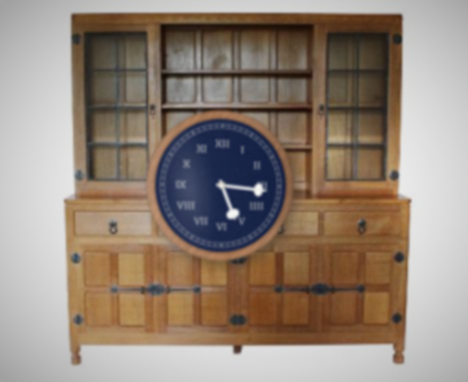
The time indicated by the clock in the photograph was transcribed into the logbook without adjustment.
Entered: 5:16
